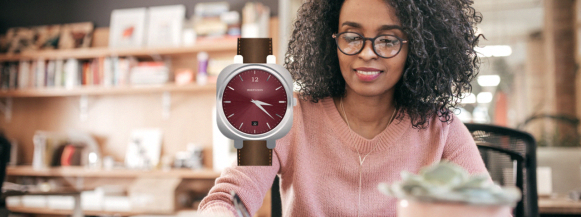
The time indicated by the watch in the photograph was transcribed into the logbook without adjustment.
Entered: 3:22
